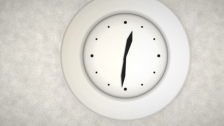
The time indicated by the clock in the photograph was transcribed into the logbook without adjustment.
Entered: 12:31
